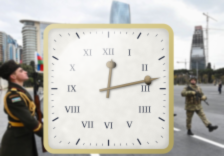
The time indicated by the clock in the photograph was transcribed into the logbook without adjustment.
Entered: 12:13
